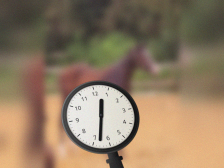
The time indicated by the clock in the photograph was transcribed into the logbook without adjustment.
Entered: 12:33
